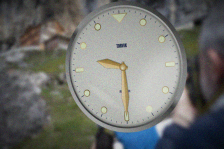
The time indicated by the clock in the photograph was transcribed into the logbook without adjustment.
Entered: 9:30
